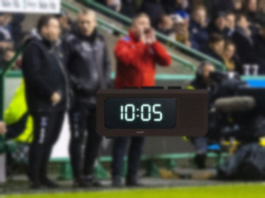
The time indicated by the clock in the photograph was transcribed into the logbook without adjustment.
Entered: 10:05
